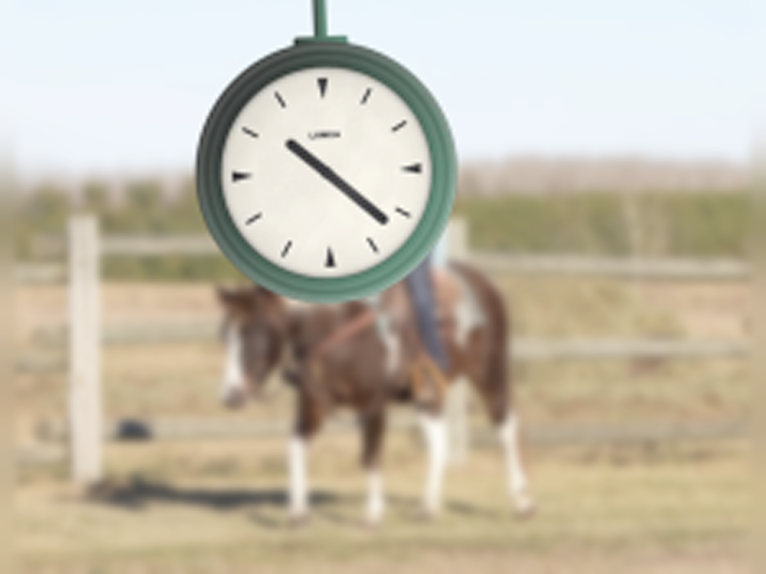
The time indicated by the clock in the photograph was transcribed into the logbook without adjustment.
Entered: 10:22
